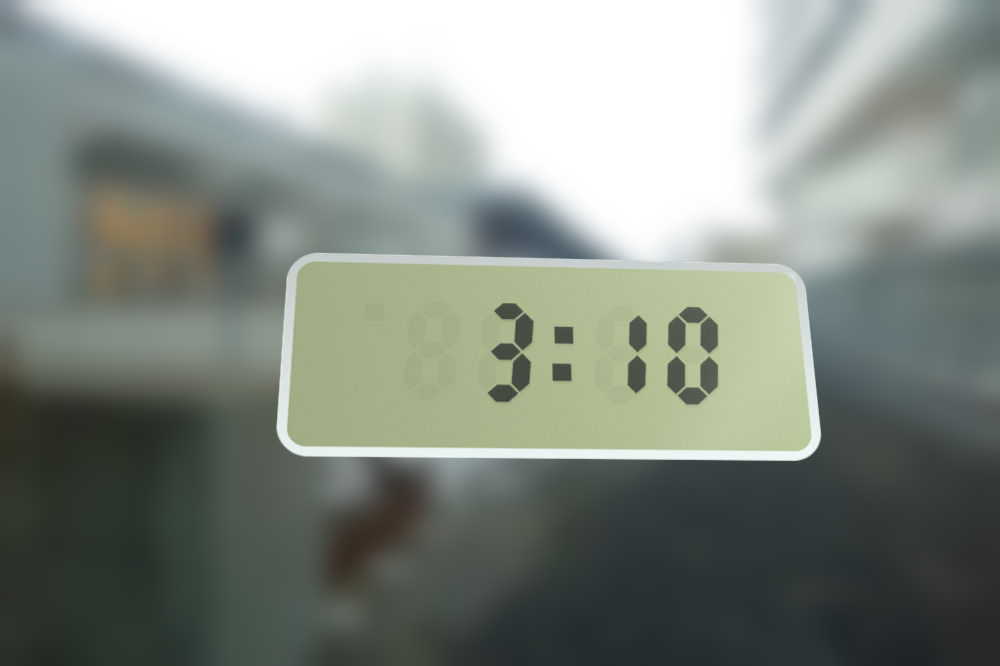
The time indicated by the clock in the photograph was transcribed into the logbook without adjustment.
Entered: 3:10
